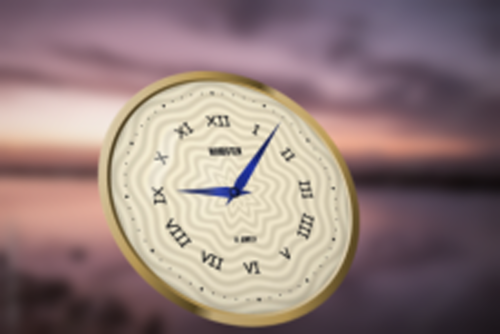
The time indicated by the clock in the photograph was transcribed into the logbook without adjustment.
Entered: 9:07
